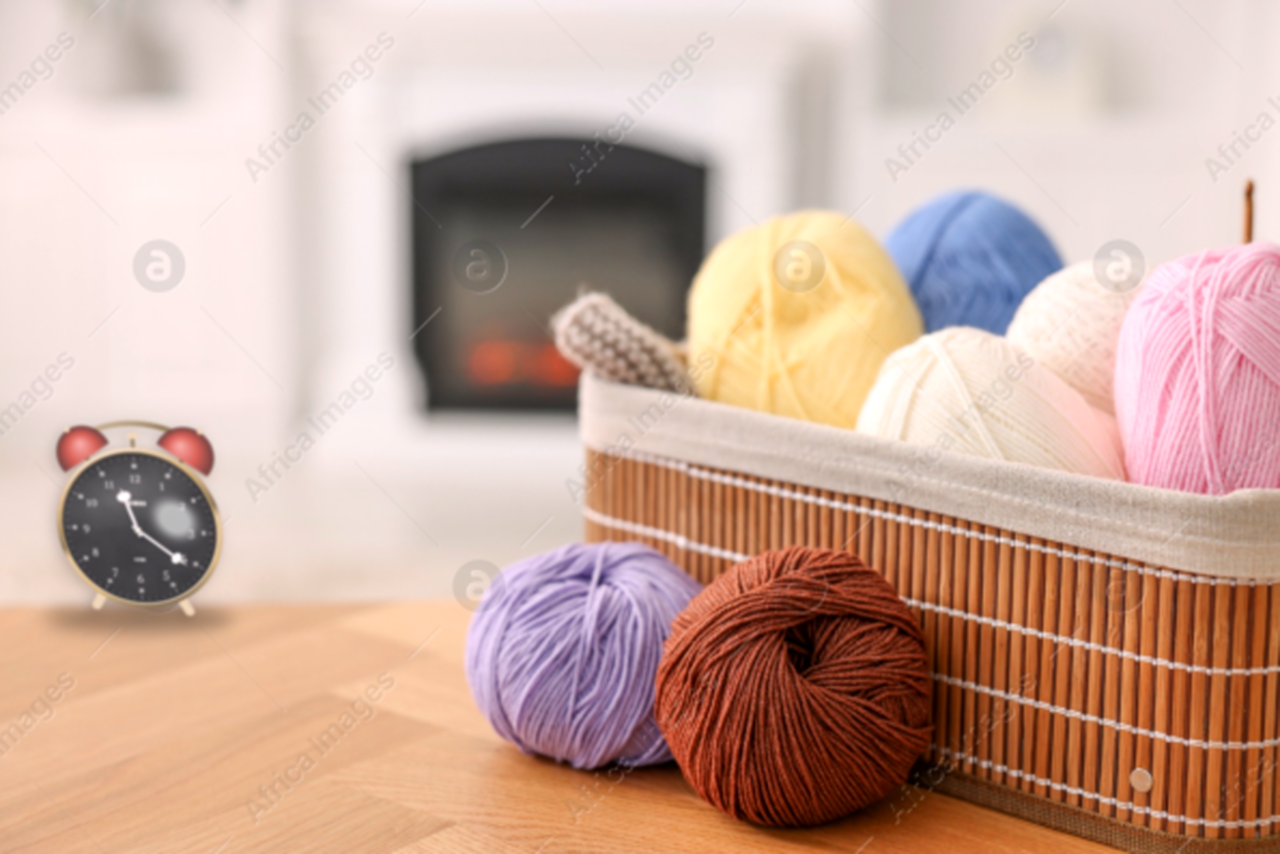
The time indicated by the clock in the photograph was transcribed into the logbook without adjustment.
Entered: 11:21
